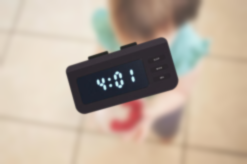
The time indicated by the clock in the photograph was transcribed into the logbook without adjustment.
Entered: 4:01
